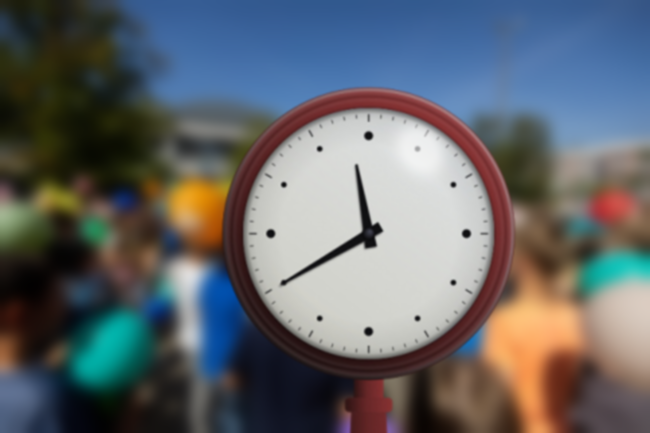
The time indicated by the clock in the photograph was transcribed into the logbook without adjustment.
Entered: 11:40
